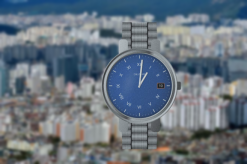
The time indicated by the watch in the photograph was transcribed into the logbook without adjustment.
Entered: 1:01
